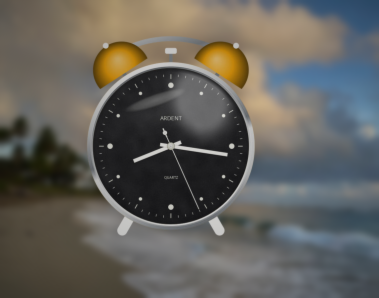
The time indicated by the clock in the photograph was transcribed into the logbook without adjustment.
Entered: 8:16:26
